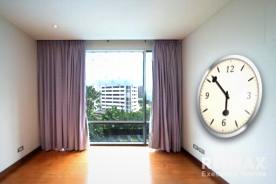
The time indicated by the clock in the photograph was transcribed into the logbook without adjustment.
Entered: 5:52
